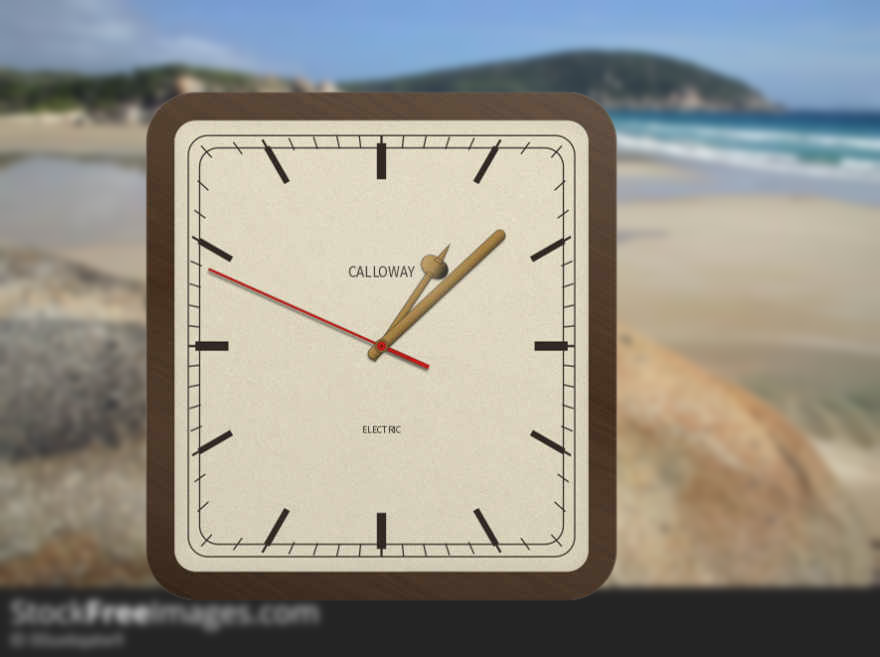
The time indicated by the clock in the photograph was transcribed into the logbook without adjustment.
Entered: 1:07:49
